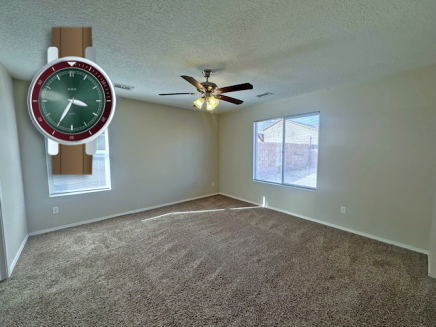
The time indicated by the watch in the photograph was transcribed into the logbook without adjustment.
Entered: 3:35
